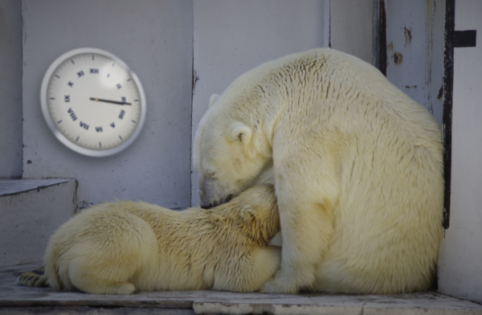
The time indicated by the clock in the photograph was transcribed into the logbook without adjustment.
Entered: 3:16
